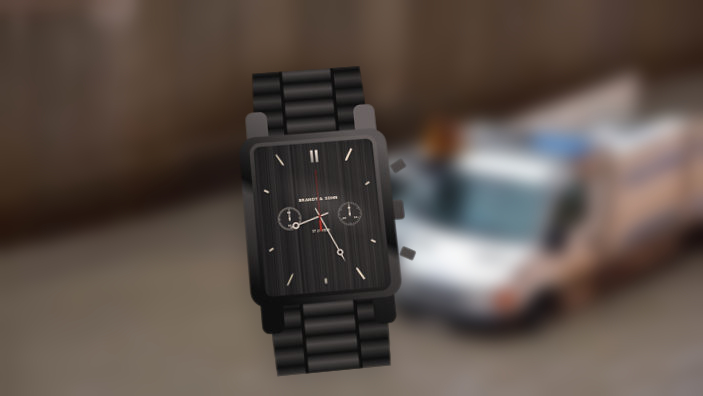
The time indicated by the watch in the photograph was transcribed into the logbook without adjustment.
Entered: 8:26
